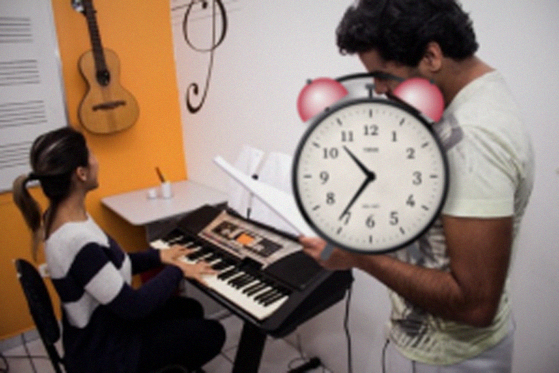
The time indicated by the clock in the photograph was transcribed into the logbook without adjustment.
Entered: 10:36
